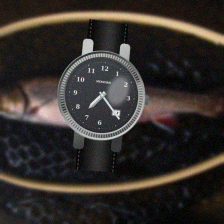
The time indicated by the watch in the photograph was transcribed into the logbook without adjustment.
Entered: 7:23
